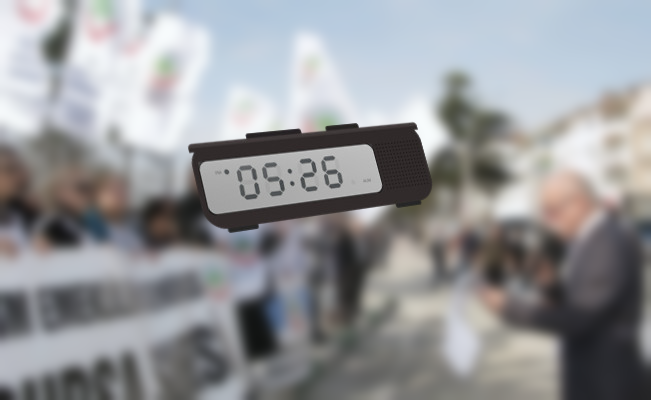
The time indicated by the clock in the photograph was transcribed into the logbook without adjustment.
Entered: 5:26
